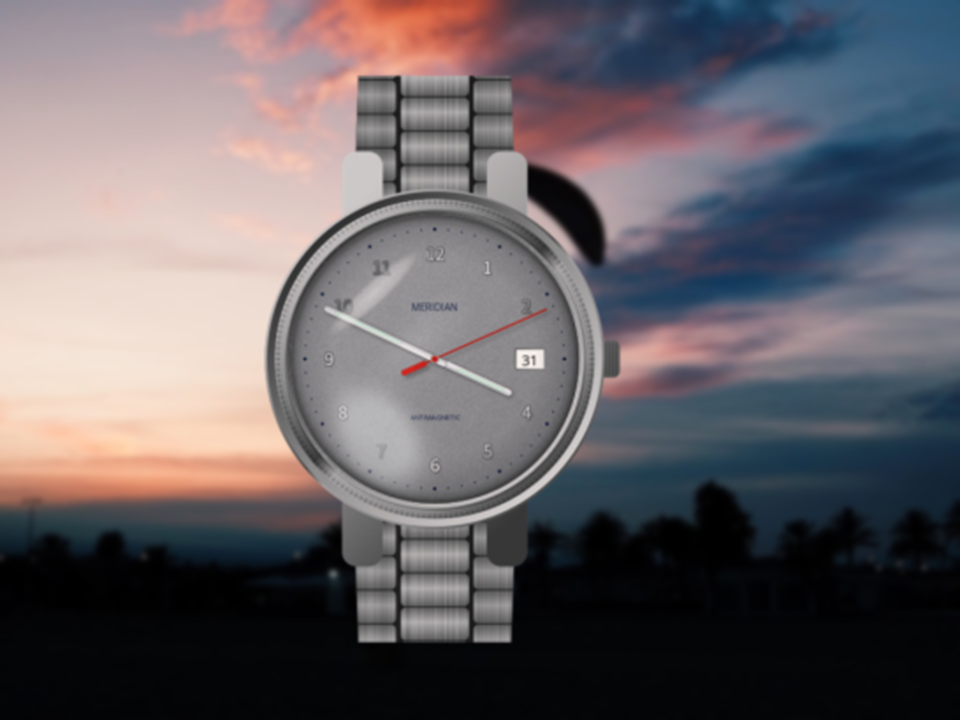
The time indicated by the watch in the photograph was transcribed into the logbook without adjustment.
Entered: 3:49:11
